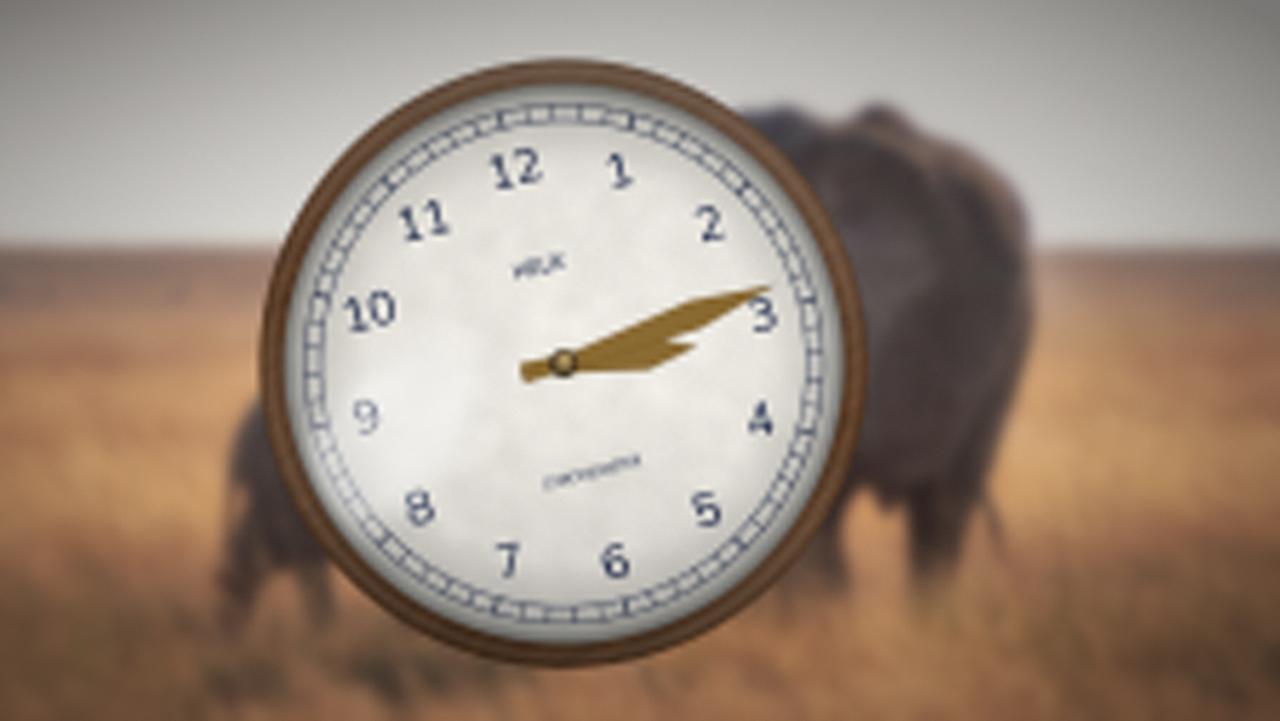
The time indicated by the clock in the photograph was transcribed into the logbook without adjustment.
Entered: 3:14
